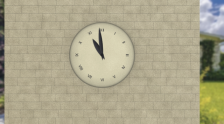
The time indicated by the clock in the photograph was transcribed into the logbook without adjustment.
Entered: 10:59
